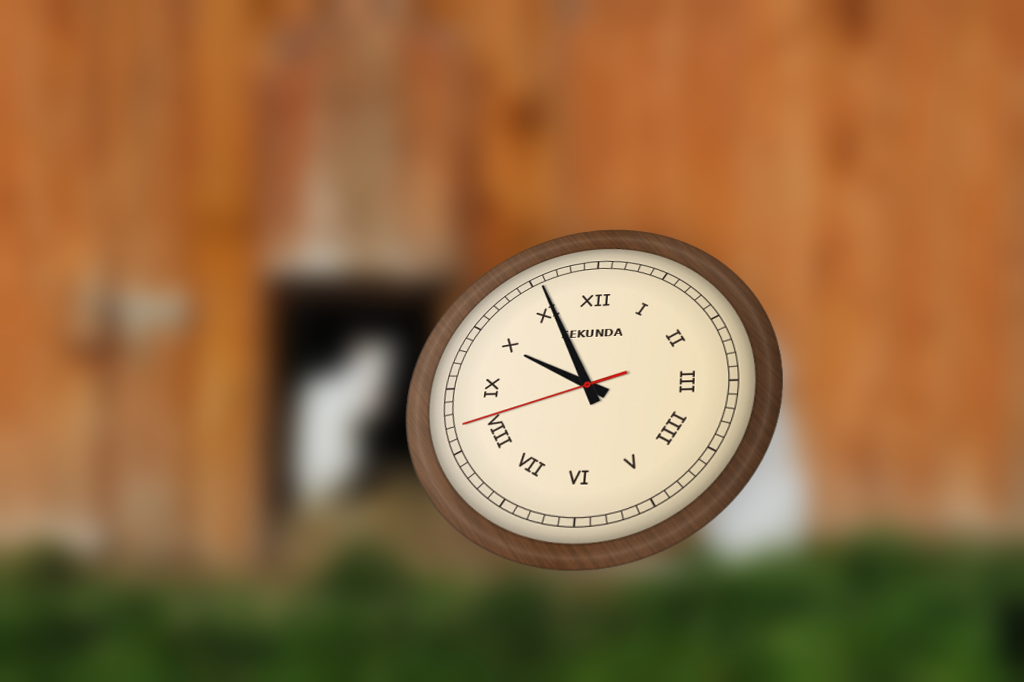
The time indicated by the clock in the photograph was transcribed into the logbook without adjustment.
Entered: 9:55:42
